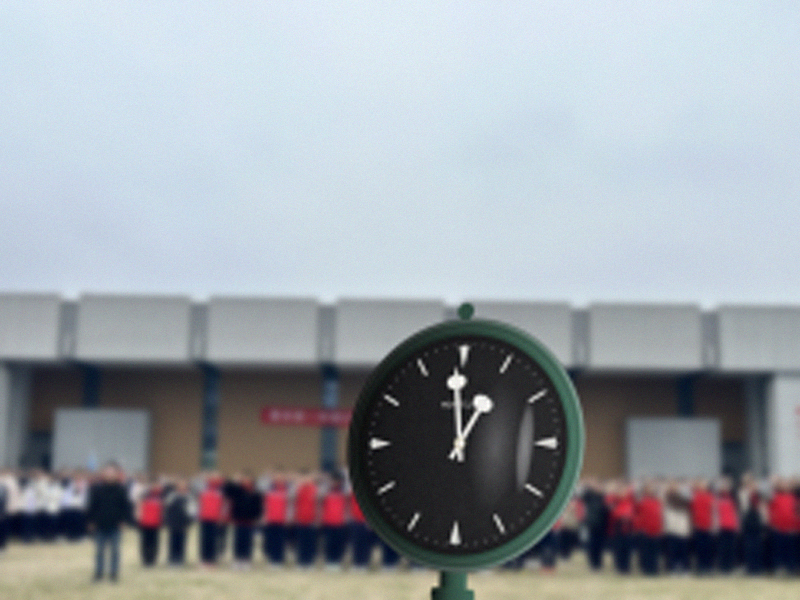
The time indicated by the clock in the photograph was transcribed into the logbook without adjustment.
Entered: 12:59
